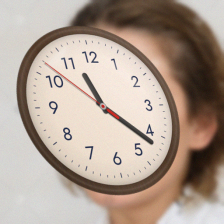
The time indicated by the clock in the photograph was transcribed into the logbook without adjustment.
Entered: 11:21:52
